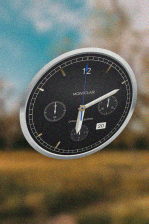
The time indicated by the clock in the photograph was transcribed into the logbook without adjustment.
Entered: 6:11
